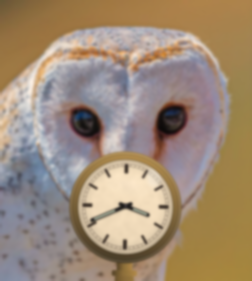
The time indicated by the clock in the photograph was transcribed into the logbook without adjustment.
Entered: 3:41
